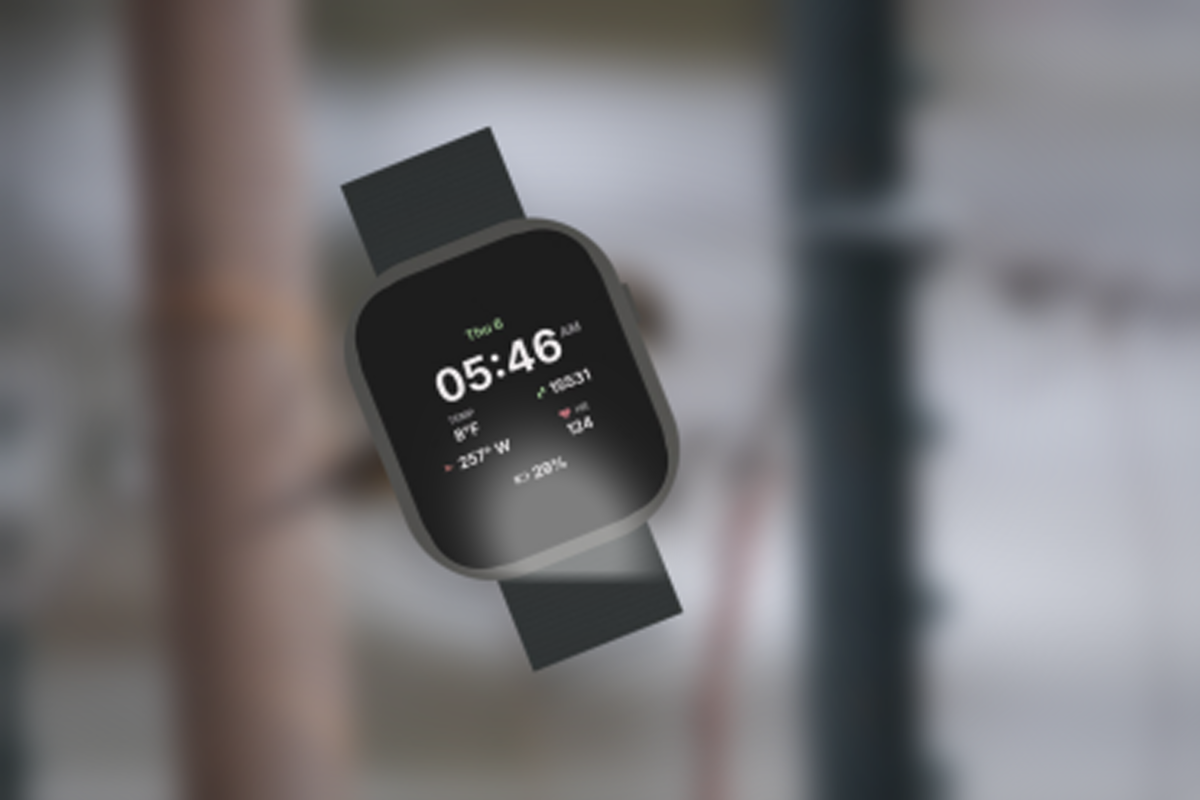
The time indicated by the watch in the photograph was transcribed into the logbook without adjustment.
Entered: 5:46
